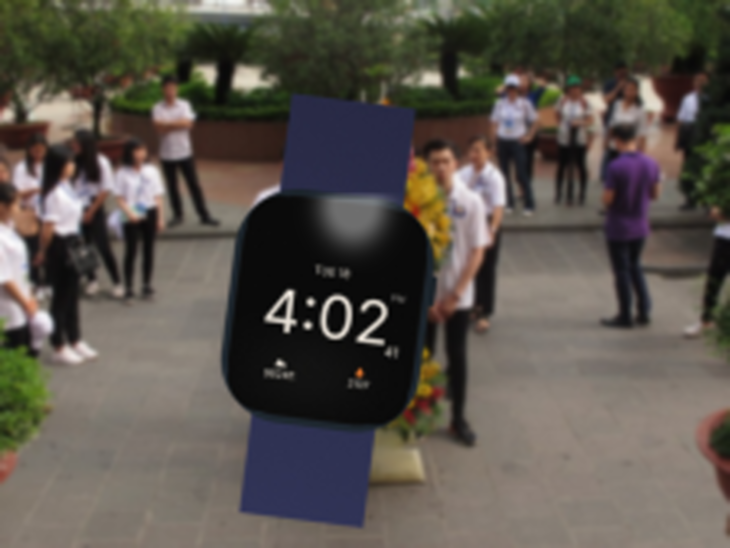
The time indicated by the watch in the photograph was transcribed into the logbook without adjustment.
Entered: 4:02
